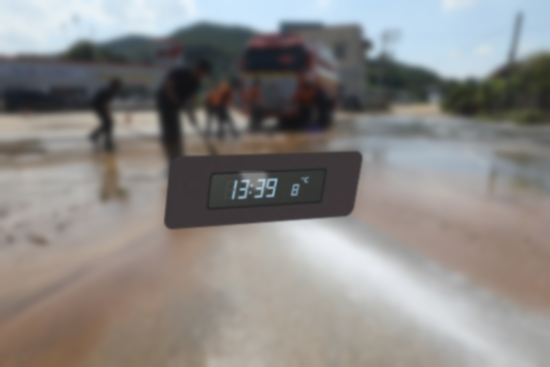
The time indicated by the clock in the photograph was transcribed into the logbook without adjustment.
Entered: 13:39
